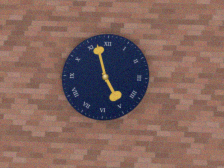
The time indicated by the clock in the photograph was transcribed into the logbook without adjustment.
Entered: 4:57
